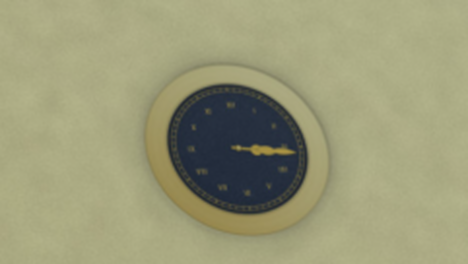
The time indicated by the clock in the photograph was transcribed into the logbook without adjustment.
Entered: 3:16
